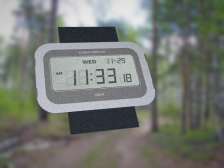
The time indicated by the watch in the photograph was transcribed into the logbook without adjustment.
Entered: 11:33:18
